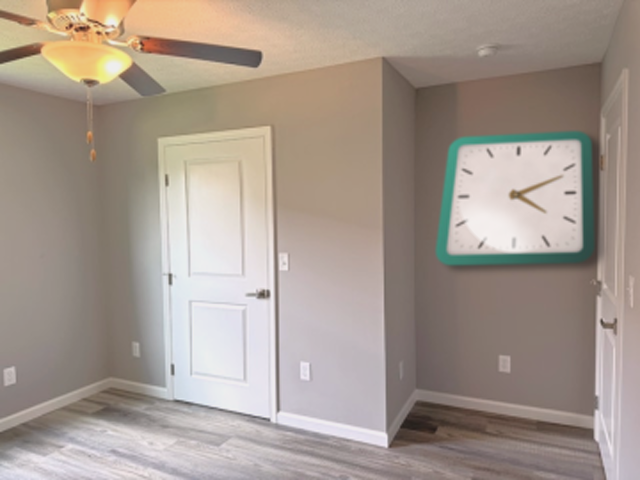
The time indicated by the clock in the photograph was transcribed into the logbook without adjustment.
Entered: 4:11
